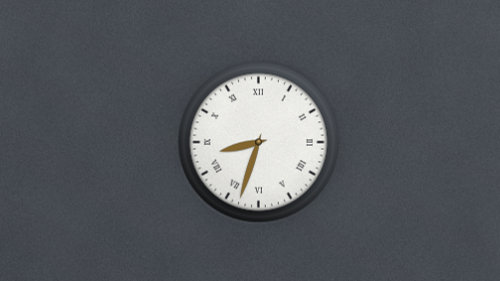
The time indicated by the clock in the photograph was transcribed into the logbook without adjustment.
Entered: 8:33
